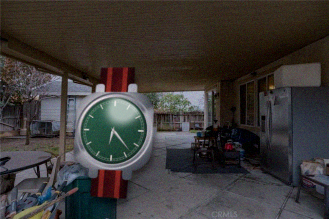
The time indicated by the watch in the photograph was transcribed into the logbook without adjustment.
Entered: 6:23
